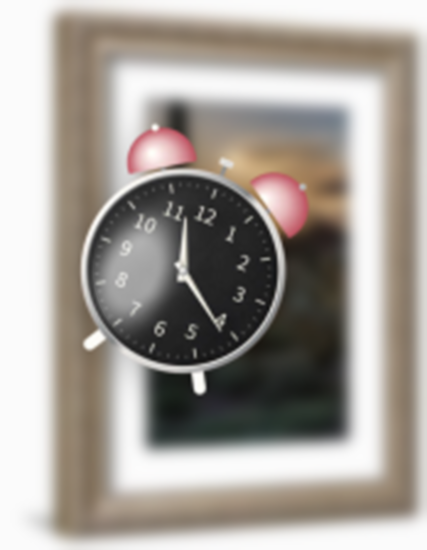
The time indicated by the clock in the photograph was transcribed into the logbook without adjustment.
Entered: 11:21
